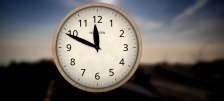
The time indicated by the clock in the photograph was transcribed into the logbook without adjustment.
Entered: 11:49
